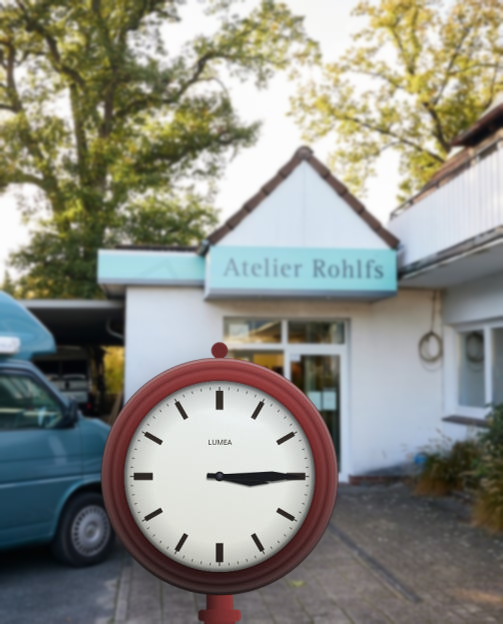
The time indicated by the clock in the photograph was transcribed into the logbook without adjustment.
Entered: 3:15
